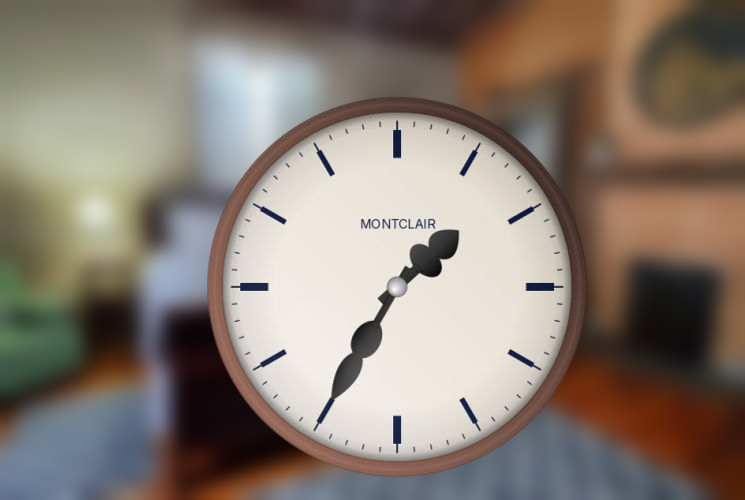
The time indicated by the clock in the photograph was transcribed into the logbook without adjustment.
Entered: 1:35
